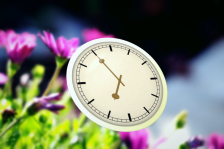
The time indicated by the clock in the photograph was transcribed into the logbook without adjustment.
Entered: 6:55
